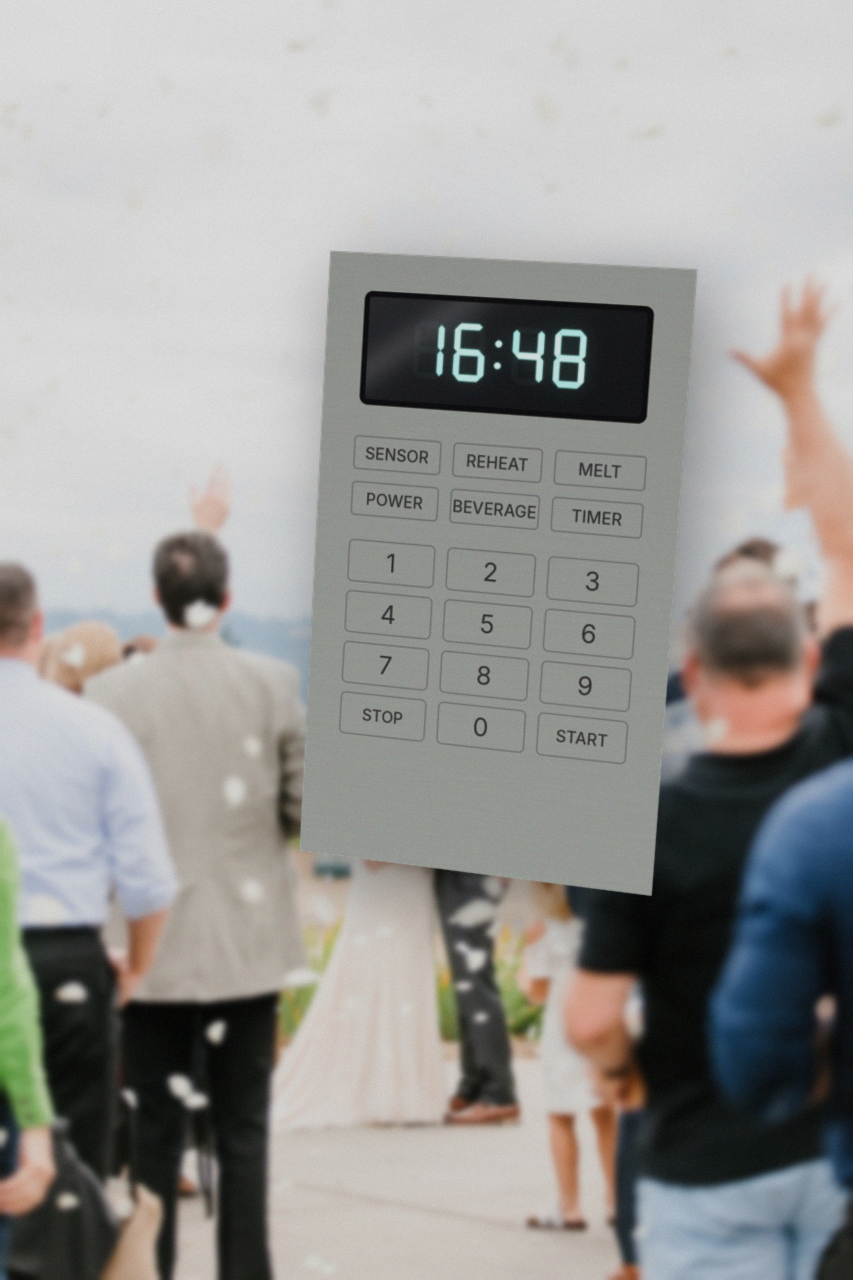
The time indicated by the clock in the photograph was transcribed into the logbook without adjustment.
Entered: 16:48
